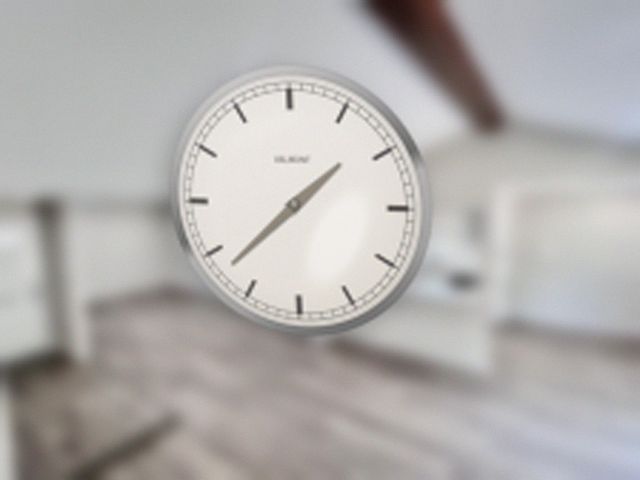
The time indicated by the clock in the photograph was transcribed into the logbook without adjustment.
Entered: 1:38
